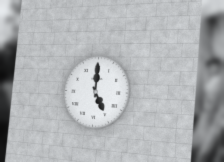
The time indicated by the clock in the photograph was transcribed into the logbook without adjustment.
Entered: 5:00
